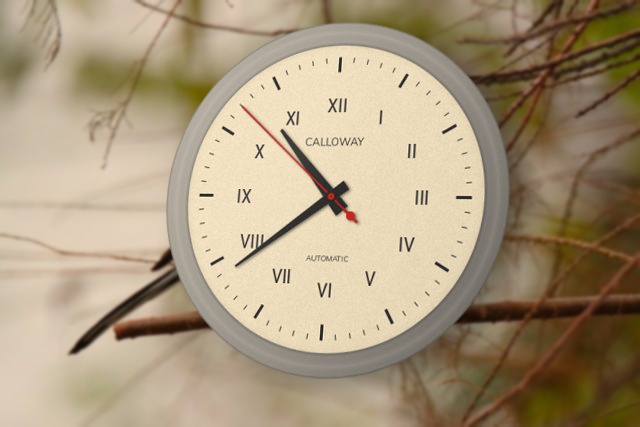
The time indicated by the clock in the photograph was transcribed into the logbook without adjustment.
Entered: 10:38:52
